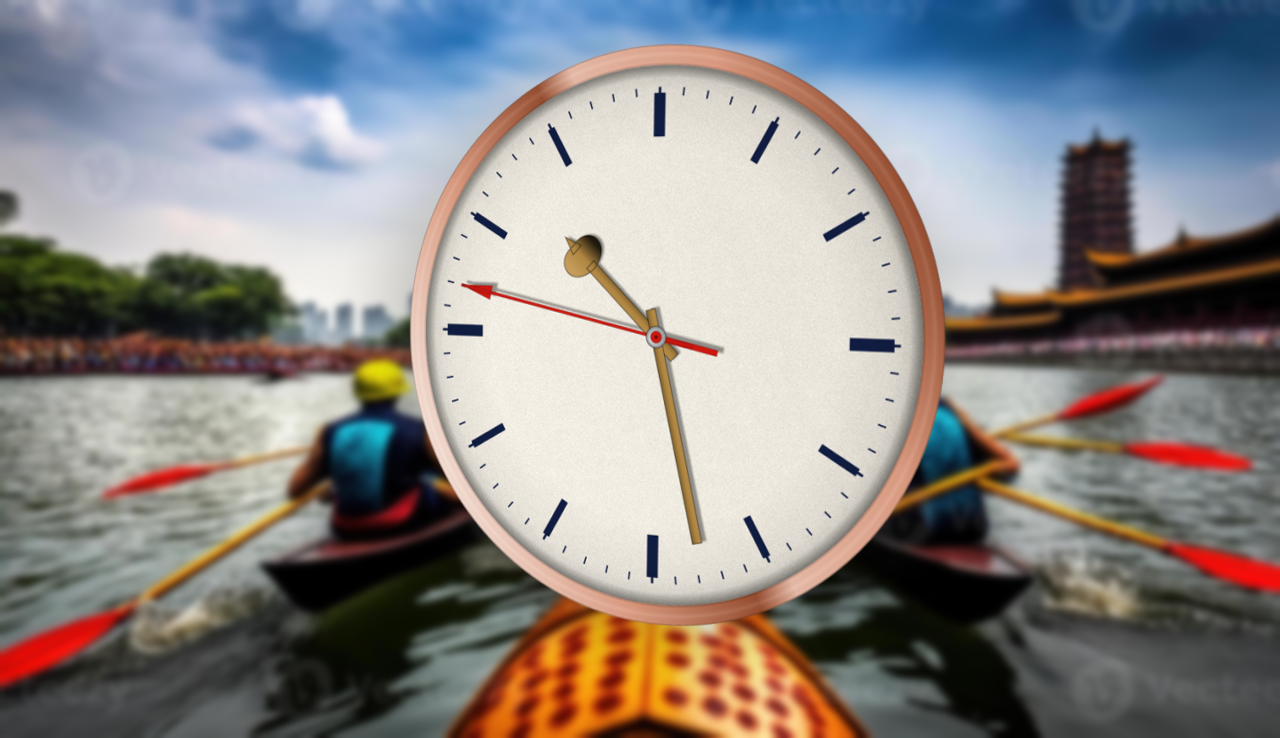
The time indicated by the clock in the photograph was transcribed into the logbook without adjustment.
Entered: 10:27:47
